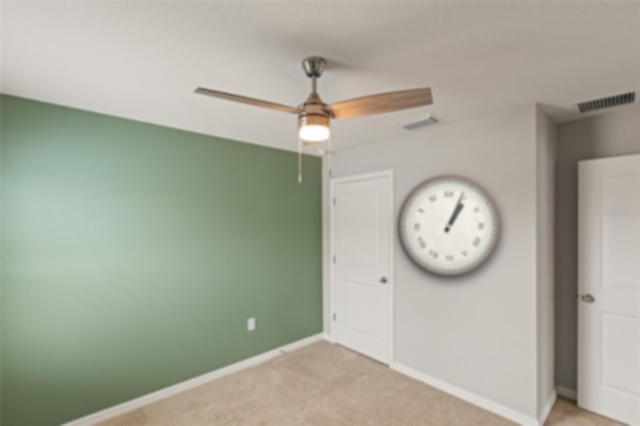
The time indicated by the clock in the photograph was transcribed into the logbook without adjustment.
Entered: 1:04
